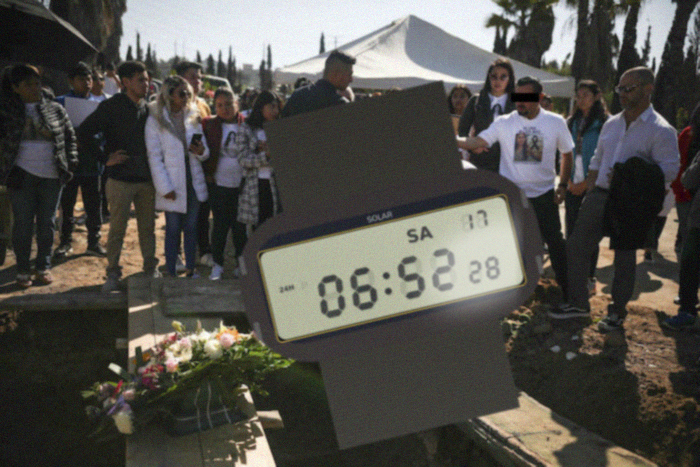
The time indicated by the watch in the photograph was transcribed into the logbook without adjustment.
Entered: 6:52:28
